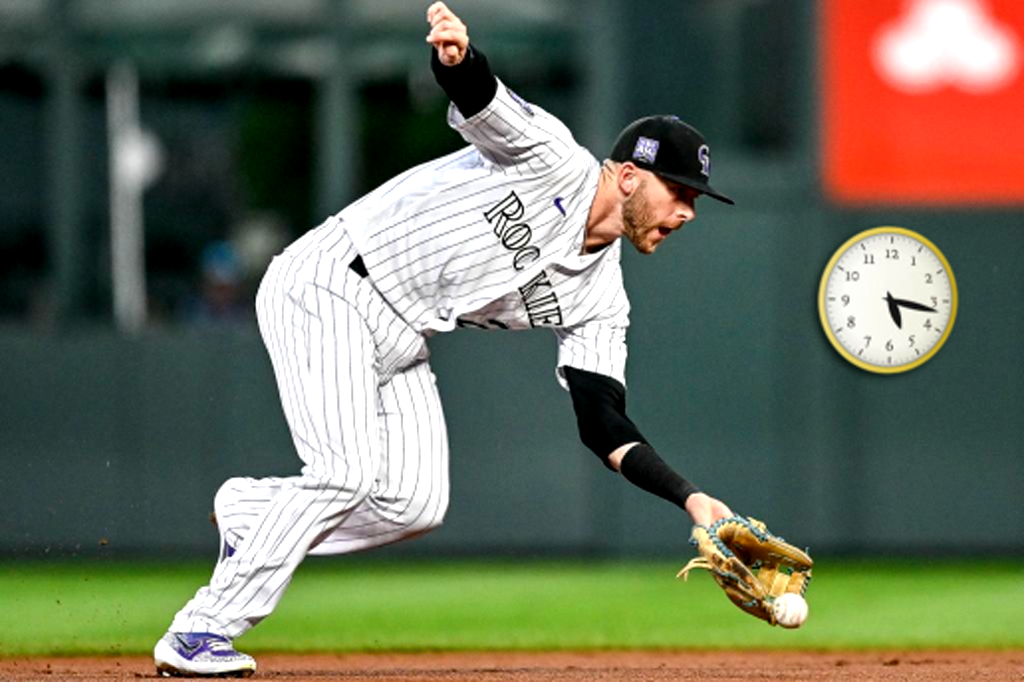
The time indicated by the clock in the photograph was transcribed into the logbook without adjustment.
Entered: 5:17
